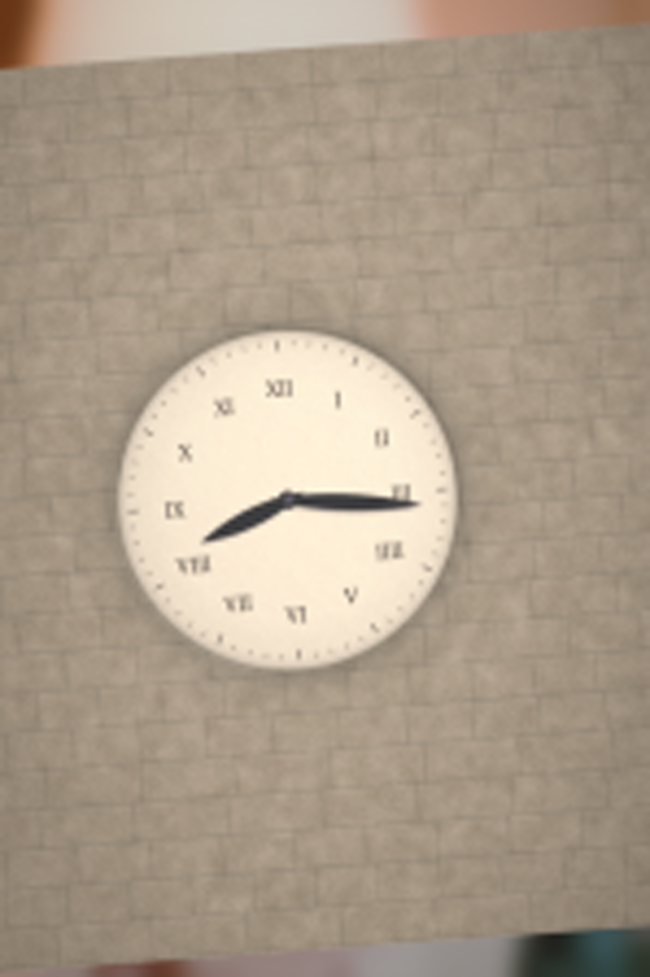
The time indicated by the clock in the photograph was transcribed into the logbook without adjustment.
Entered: 8:16
